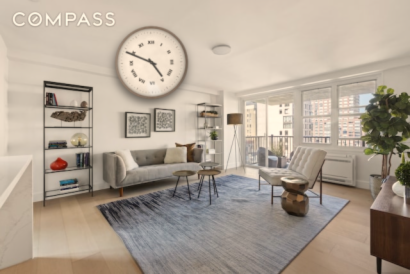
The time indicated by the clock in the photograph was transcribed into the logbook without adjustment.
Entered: 4:49
